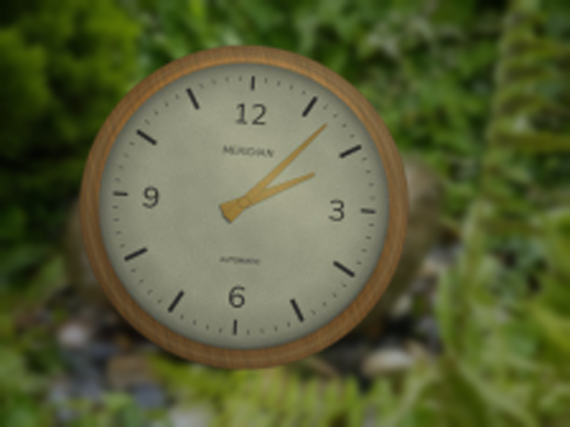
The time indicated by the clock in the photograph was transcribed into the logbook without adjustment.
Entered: 2:07
